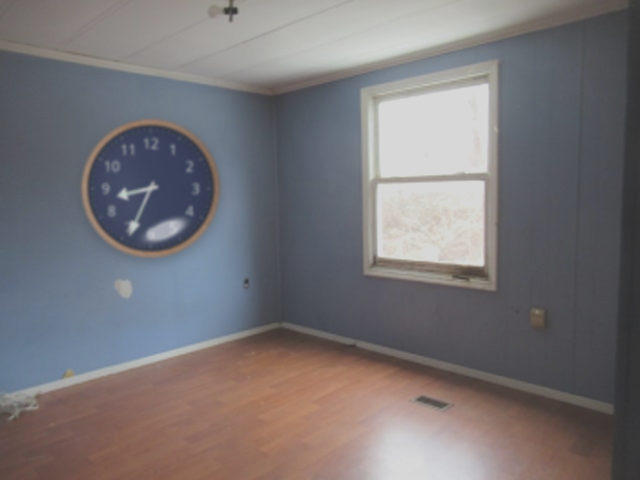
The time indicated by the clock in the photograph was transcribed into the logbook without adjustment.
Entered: 8:34
